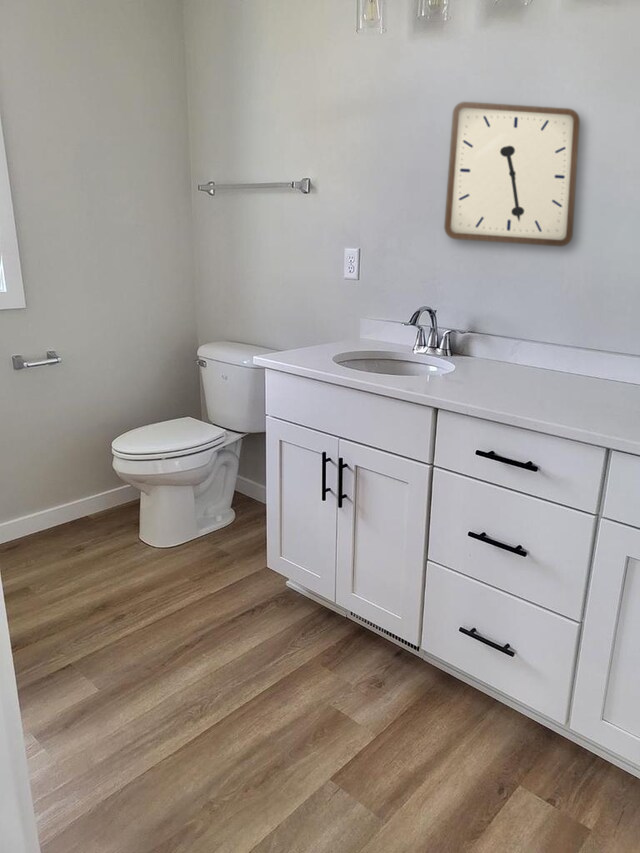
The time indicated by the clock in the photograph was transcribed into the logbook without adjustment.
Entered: 11:28
